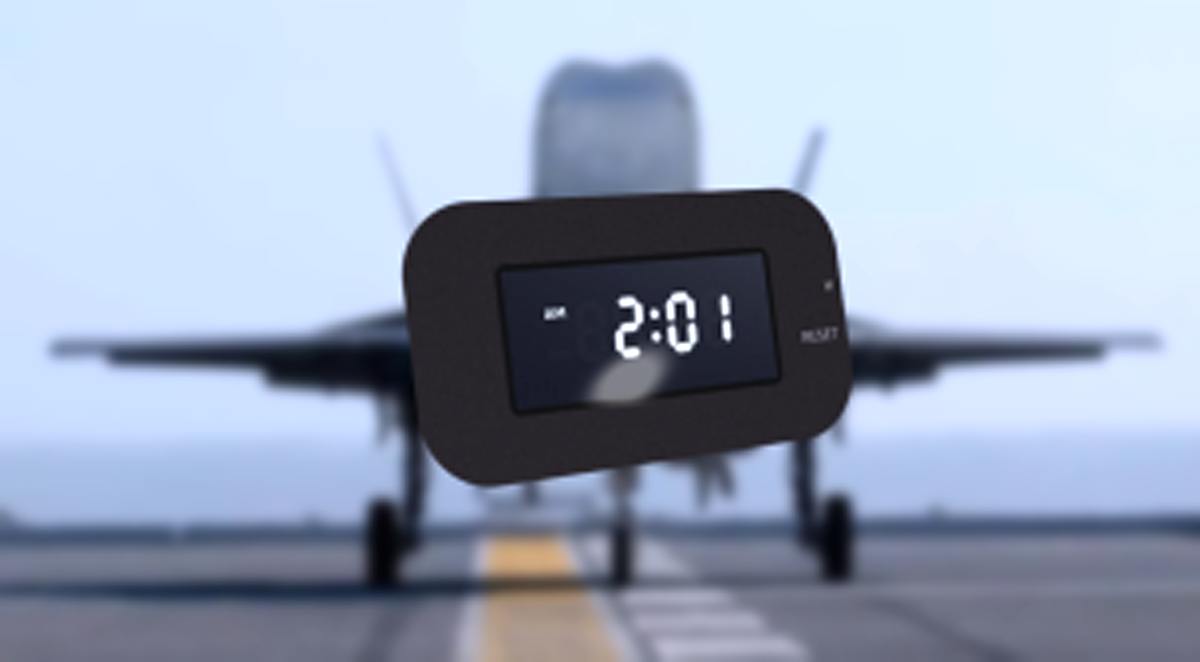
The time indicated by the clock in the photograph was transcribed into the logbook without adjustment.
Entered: 2:01
